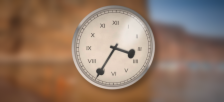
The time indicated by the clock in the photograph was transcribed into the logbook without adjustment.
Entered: 3:35
